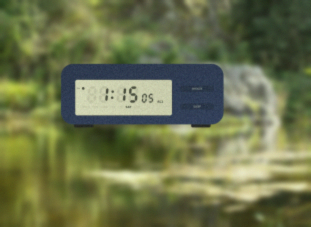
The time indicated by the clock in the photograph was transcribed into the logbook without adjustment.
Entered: 1:15:05
